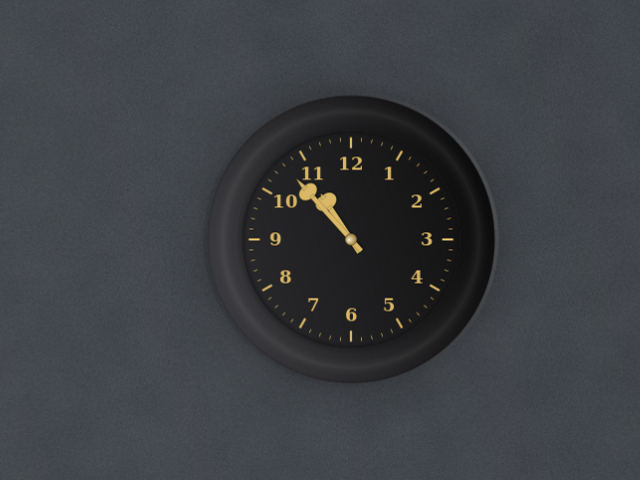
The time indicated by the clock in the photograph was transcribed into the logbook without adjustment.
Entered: 10:53
